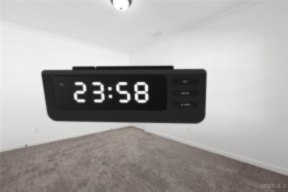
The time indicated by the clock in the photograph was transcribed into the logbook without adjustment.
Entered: 23:58
